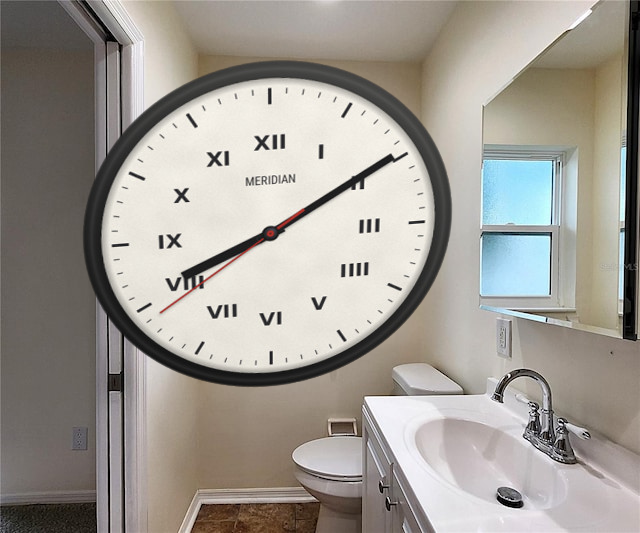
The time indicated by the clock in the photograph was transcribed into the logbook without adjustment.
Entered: 8:09:39
